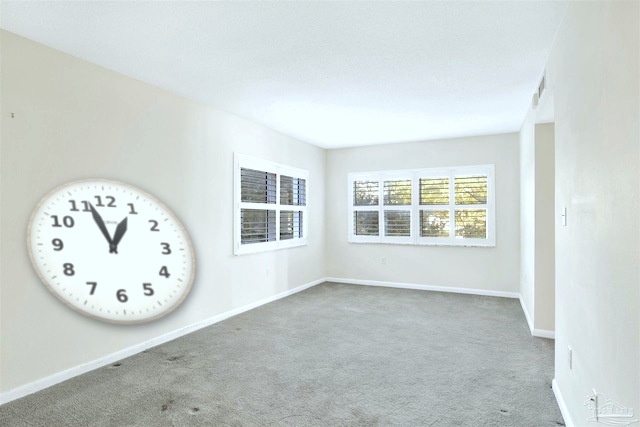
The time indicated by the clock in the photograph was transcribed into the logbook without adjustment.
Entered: 12:57
